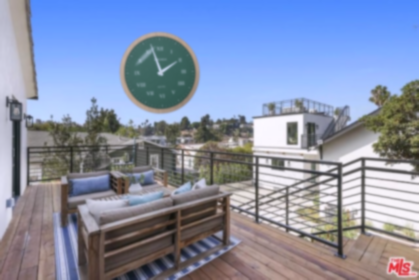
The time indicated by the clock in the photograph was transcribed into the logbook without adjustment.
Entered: 1:57
